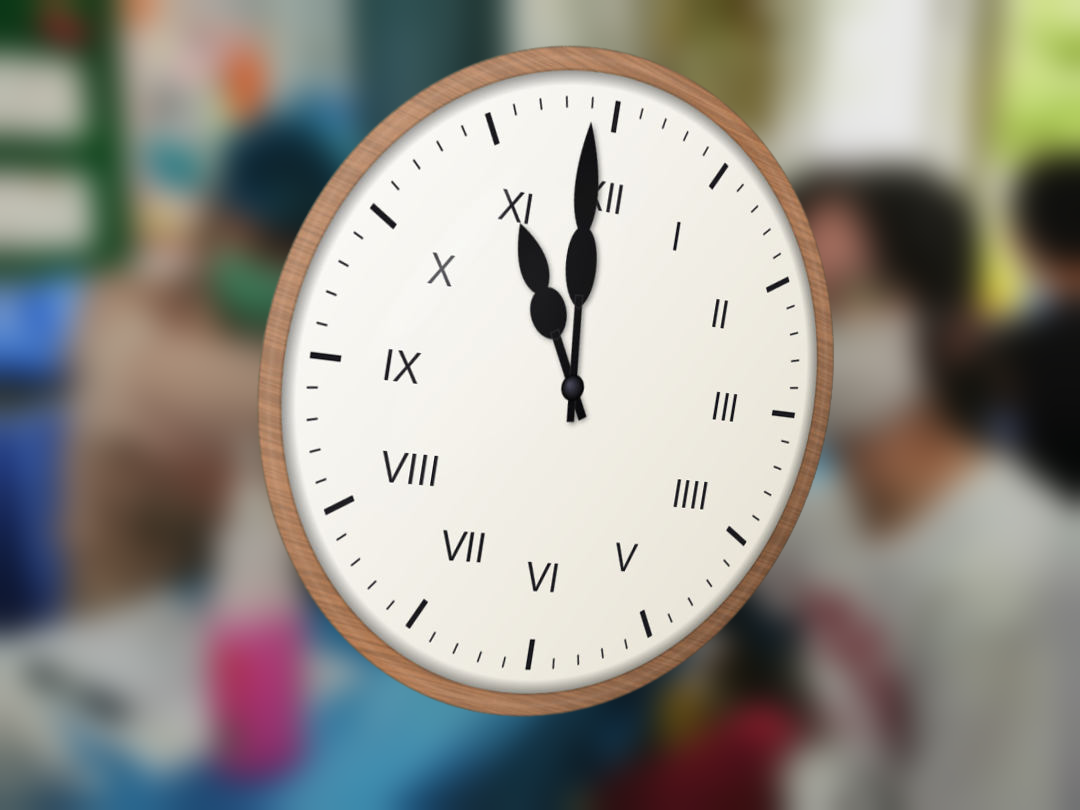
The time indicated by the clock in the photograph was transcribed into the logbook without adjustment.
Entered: 10:59
